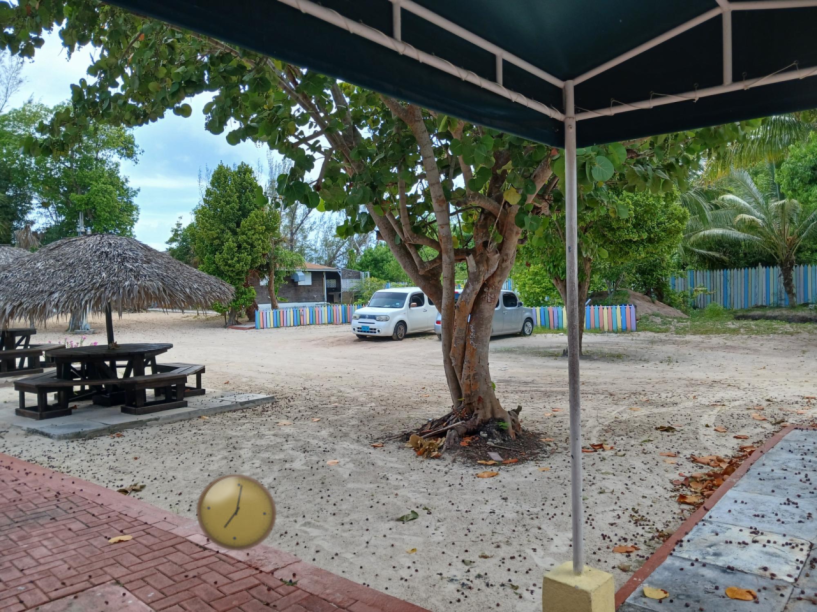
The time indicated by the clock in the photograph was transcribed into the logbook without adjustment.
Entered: 7:01
